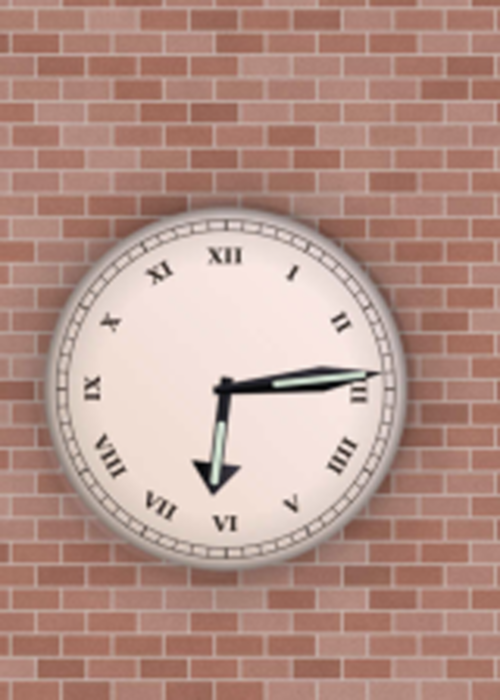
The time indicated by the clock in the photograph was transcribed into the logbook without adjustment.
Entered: 6:14
